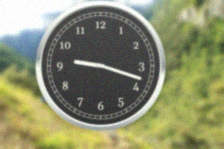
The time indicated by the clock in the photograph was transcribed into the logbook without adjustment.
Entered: 9:18
